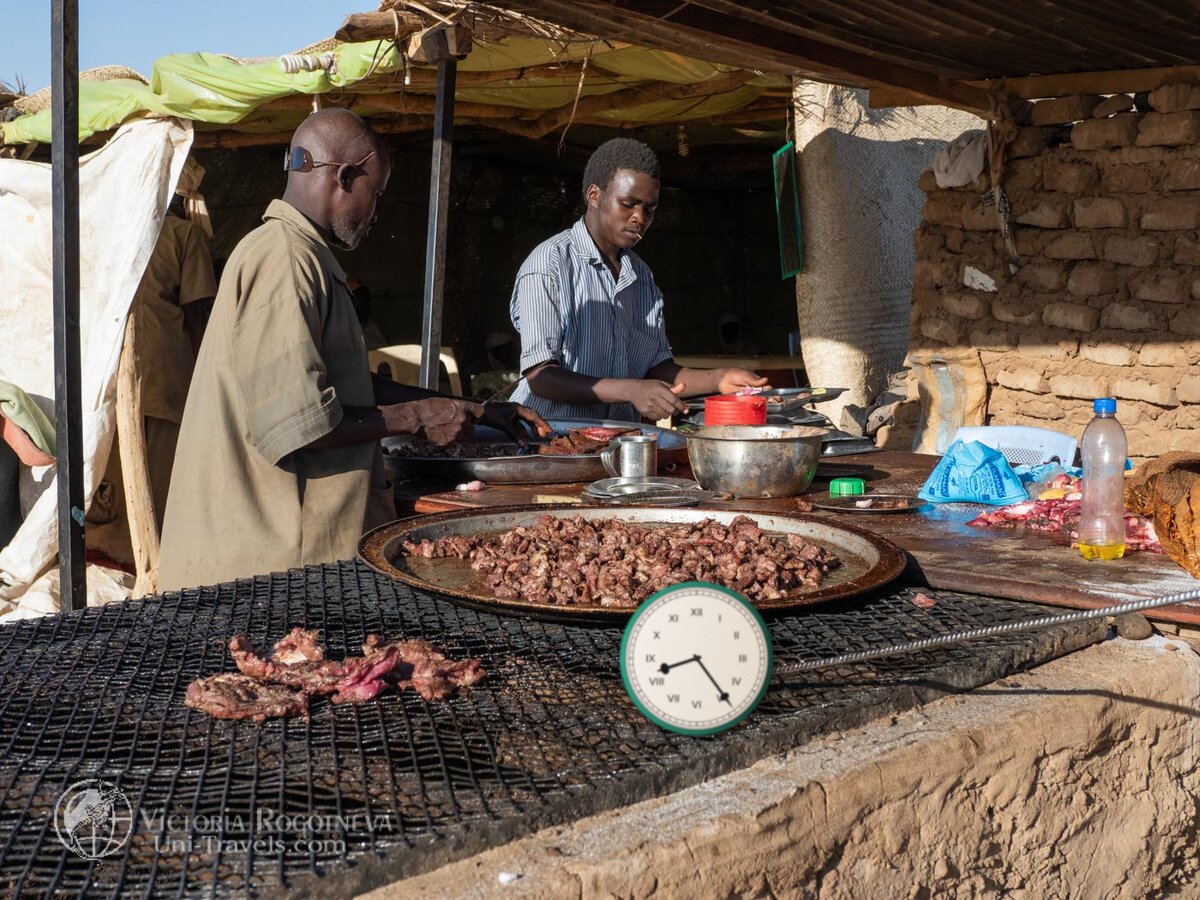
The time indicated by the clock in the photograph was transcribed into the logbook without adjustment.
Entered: 8:24
